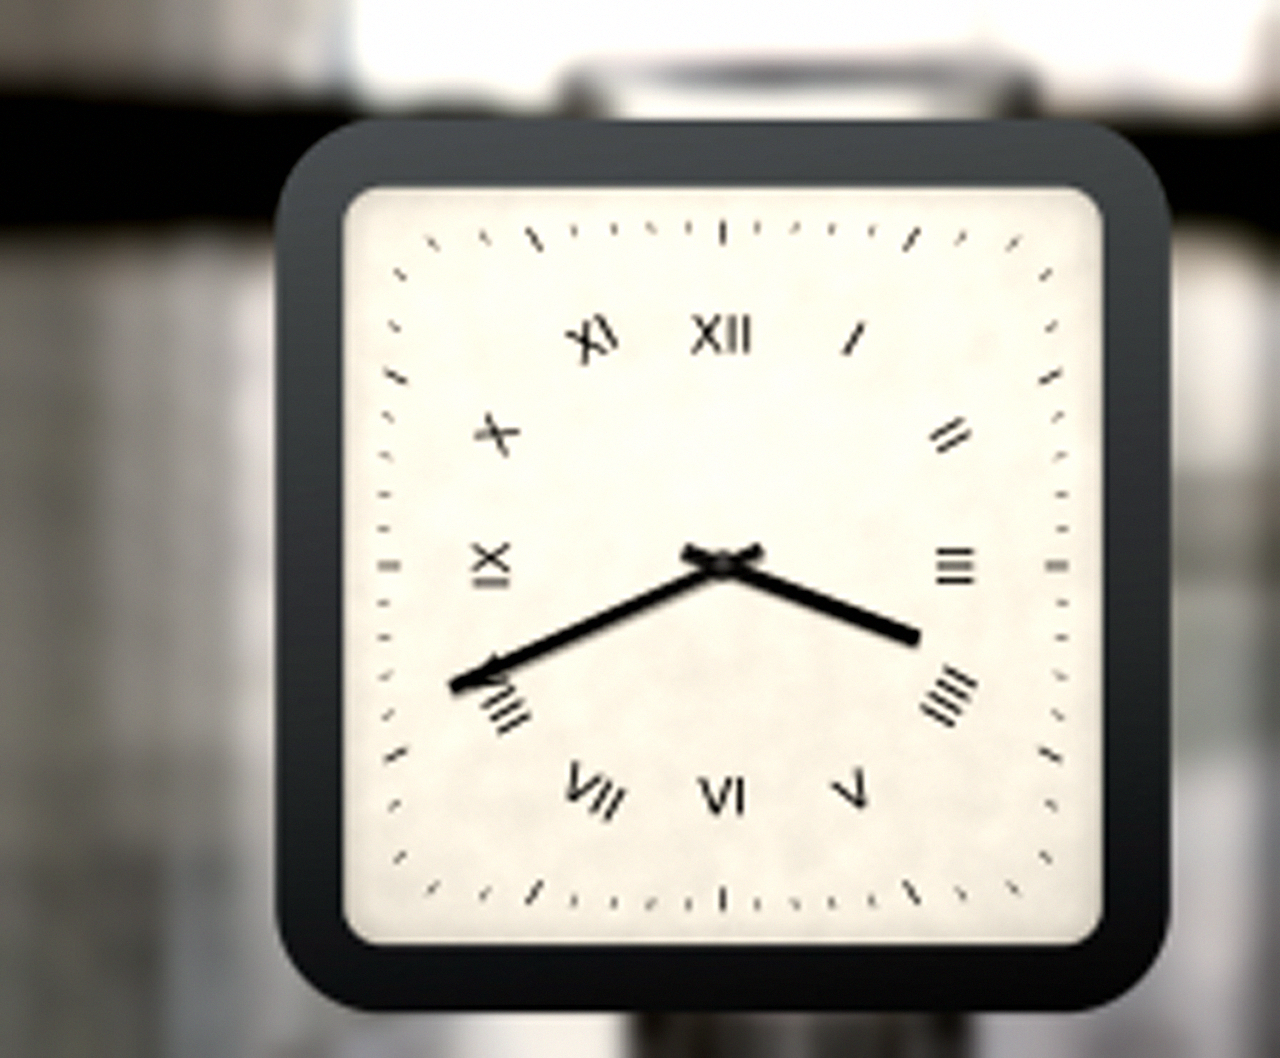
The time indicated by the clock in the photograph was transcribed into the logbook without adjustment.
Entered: 3:41
